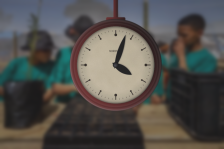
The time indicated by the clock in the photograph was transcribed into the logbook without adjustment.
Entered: 4:03
